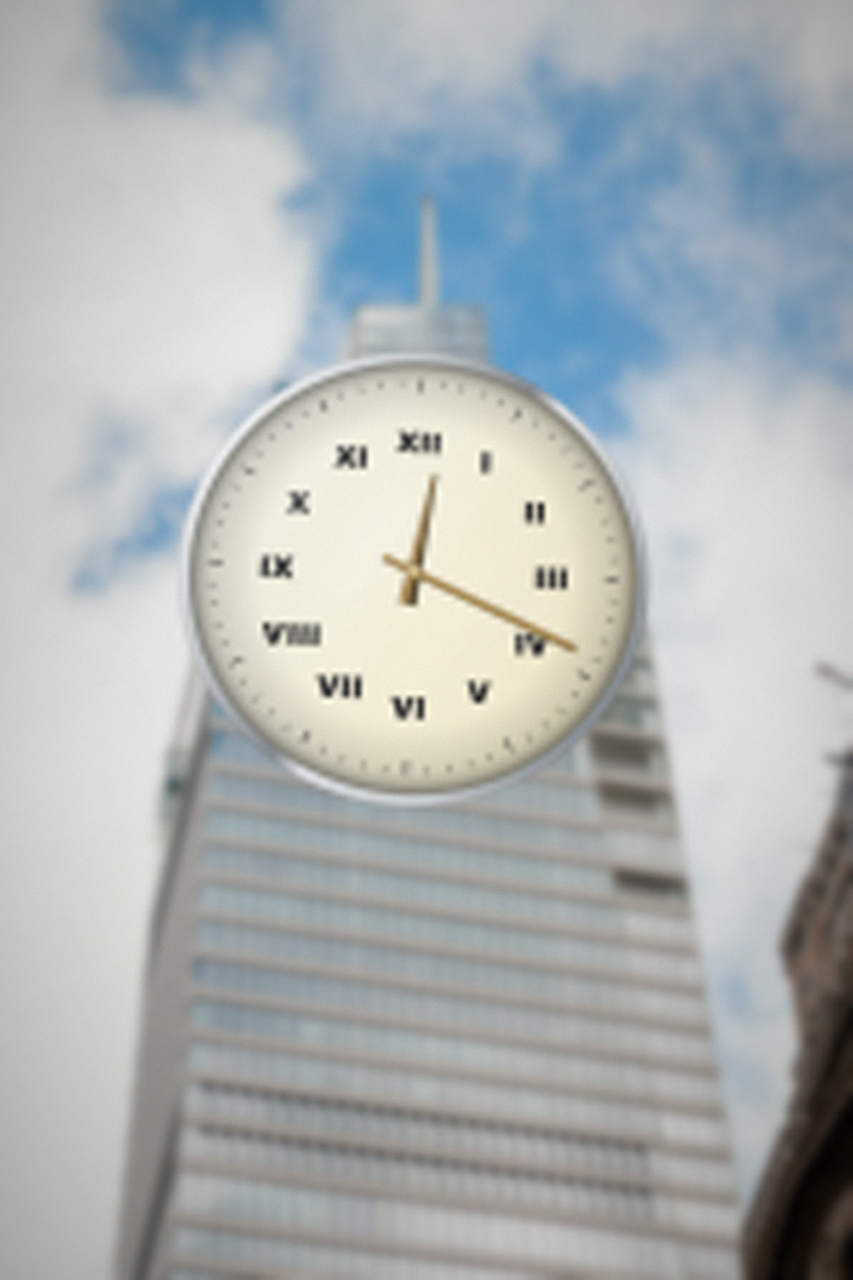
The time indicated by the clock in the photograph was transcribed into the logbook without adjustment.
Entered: 12:19
